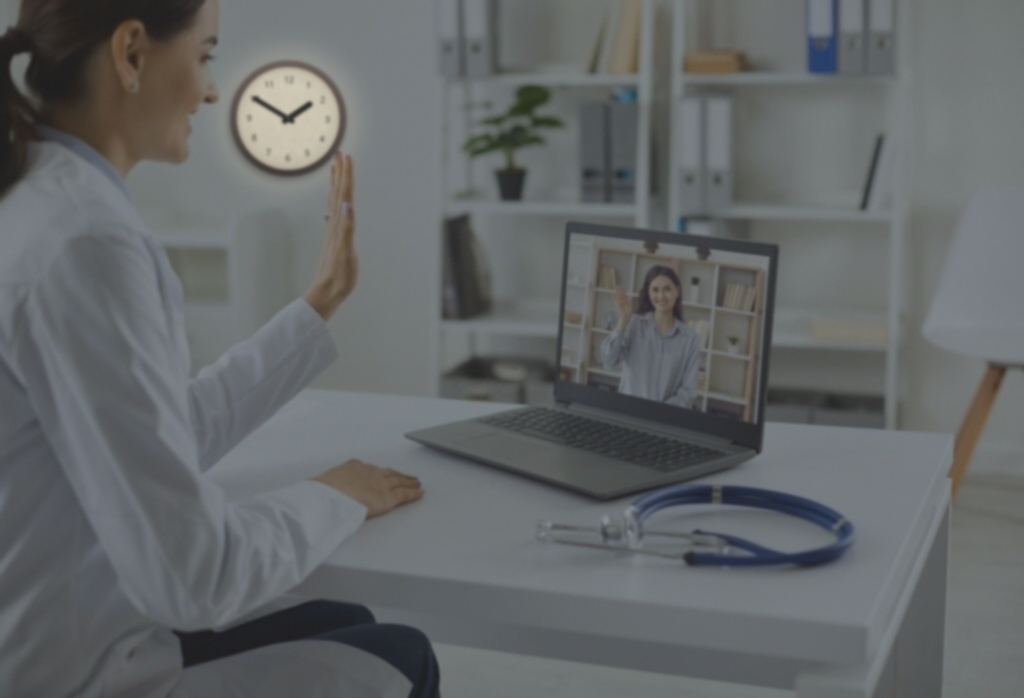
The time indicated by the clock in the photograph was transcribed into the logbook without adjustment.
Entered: 1:50
